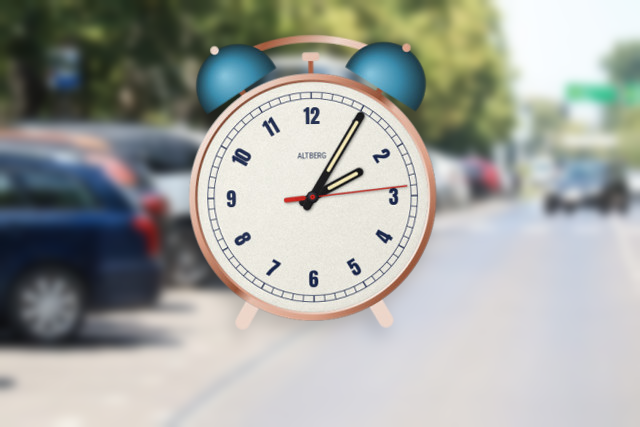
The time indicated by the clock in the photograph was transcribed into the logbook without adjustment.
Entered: 2:05:14
